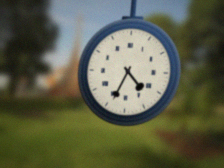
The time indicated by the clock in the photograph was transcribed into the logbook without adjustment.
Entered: 4:34
